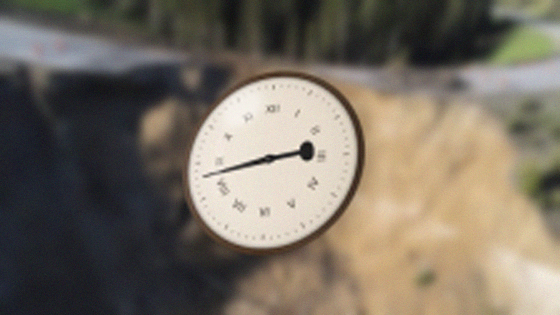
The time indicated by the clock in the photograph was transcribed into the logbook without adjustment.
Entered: 2:43
